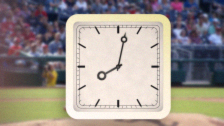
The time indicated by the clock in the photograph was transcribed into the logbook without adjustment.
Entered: 8:02
